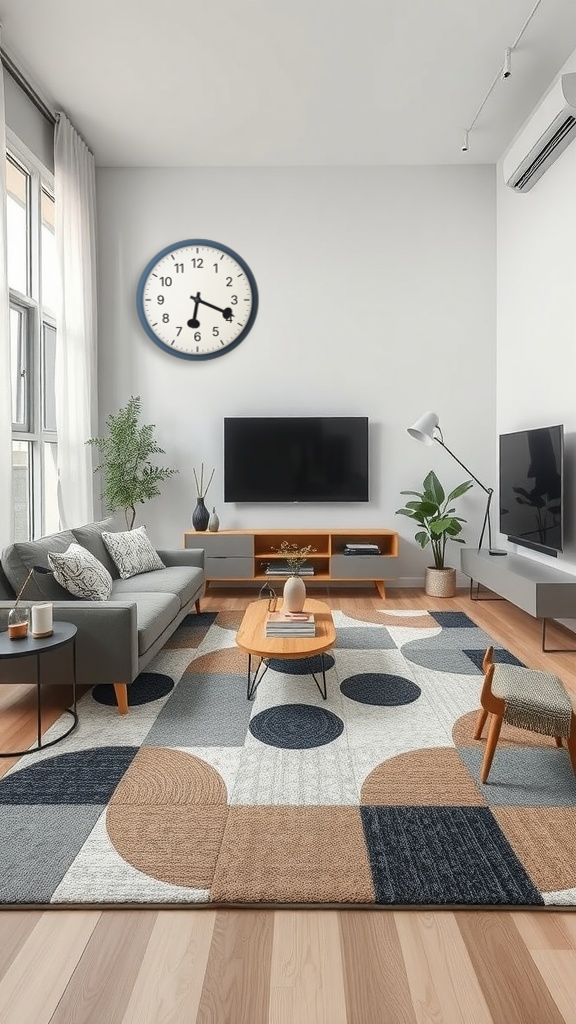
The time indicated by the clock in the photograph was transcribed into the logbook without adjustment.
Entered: 6:19
